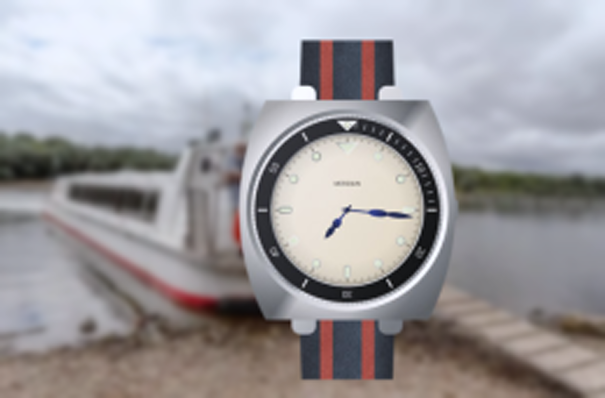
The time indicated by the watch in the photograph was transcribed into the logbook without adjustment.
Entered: 7:16
